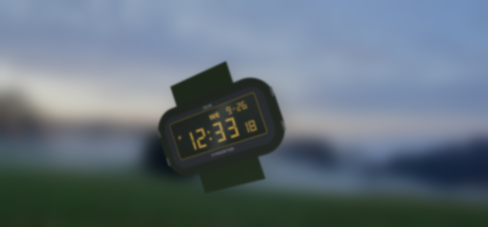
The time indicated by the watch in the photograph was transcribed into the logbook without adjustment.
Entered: 12:33
